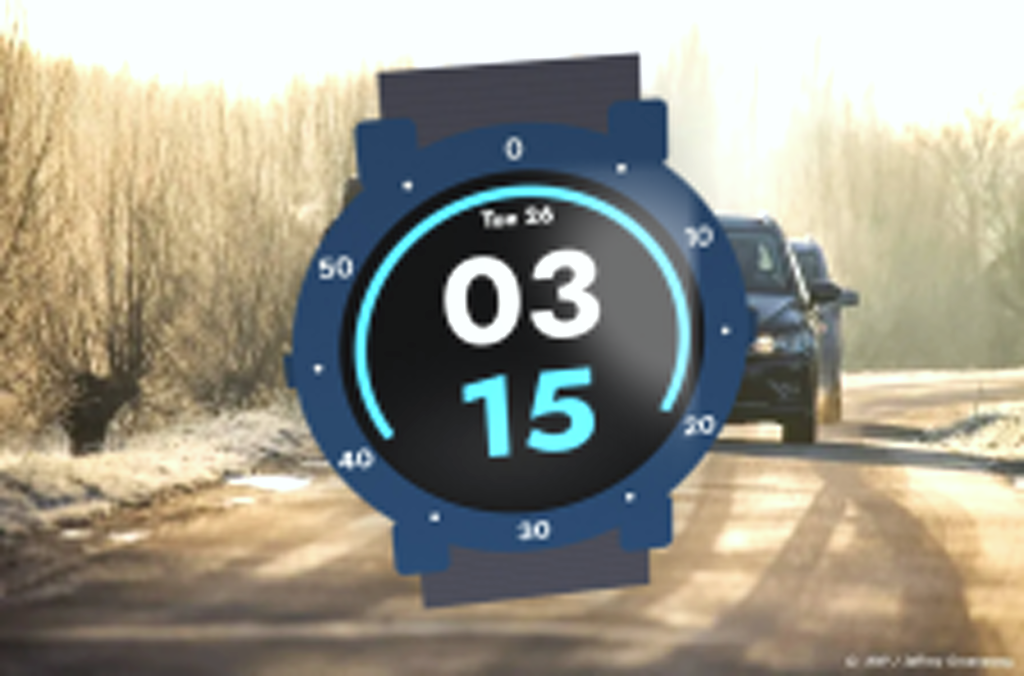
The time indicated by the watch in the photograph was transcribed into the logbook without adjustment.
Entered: 3:15
